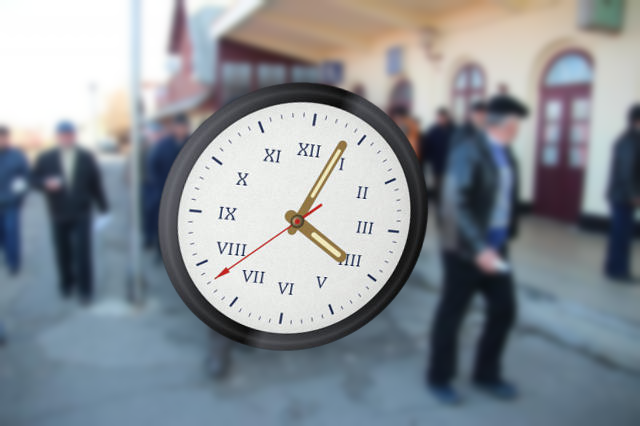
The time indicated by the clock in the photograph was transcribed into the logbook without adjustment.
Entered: 4:03:38
